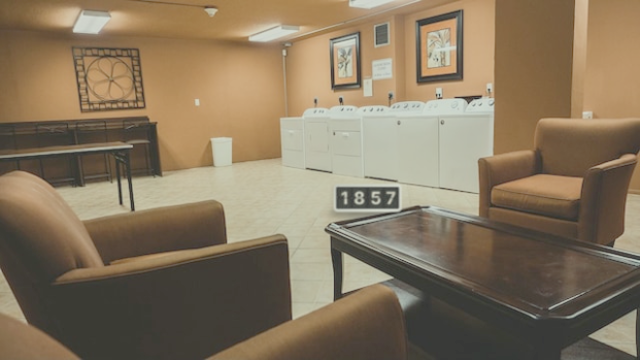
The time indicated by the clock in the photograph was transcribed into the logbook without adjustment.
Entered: 18:57
